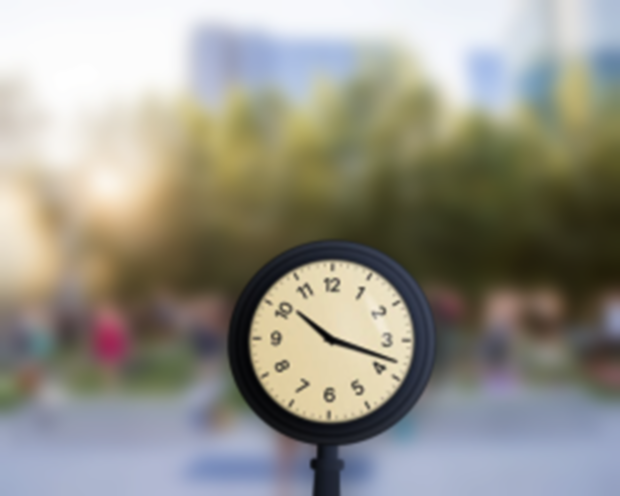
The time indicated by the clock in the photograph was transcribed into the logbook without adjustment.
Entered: 10:18
